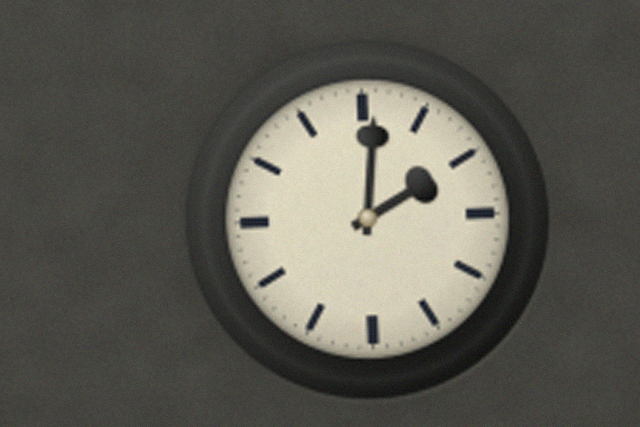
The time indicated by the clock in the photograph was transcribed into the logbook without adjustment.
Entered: 2:01
